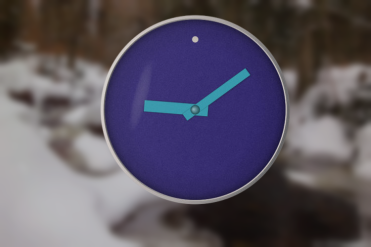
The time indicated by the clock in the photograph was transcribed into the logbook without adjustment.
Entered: 9:09
